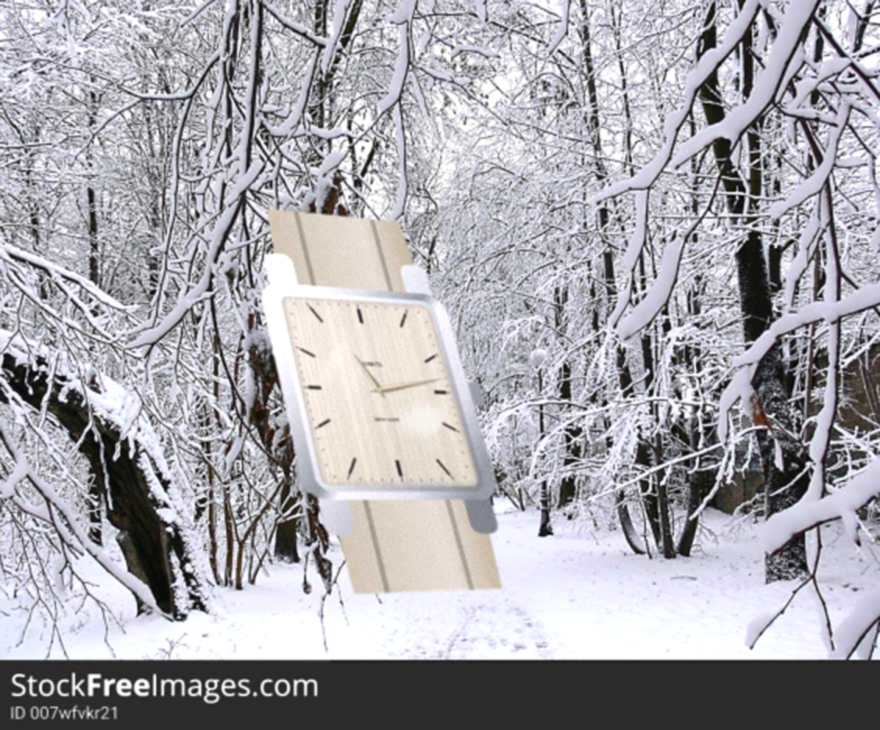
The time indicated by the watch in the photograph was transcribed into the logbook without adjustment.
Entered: 11:13
